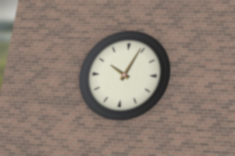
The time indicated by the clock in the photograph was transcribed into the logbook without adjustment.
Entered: 10:04
